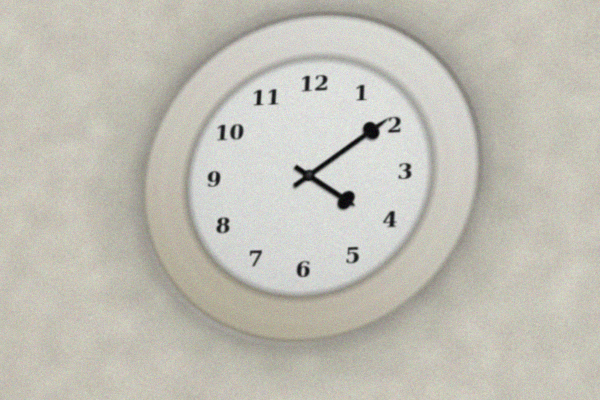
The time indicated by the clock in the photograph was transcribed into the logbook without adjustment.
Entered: 4:09
